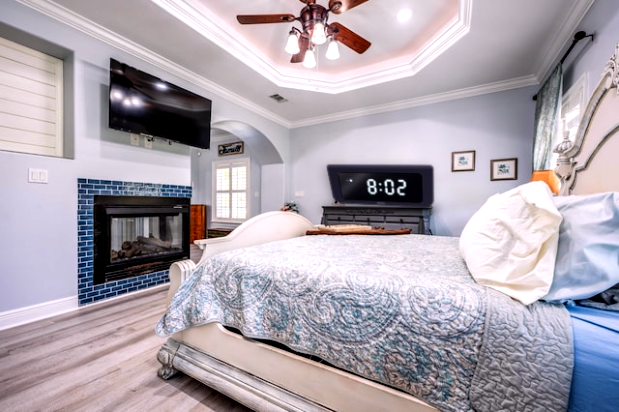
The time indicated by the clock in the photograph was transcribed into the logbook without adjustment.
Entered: 8:02
